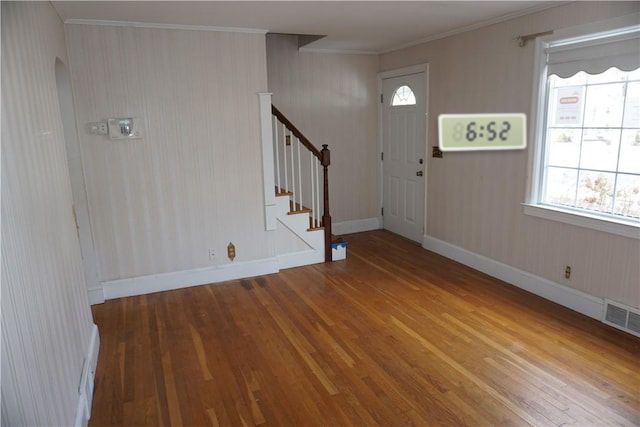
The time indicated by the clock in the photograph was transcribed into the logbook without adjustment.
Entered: 6:52
